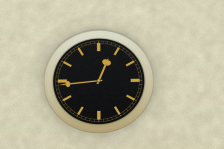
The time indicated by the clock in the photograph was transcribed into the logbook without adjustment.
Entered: 12:44
